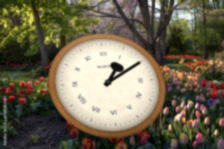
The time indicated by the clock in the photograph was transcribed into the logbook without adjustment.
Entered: 1:10
